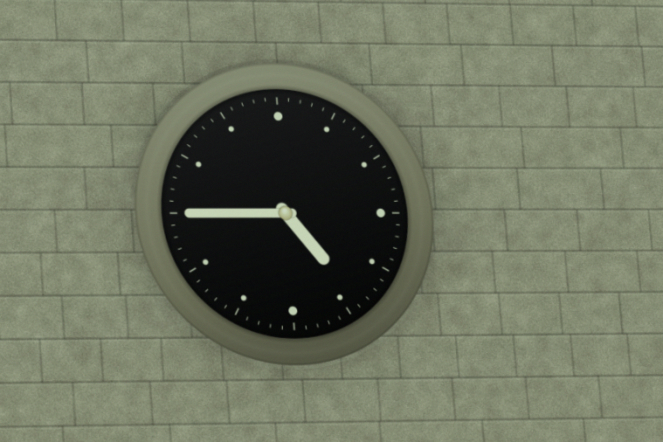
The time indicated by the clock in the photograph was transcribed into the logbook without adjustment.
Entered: 4:45
